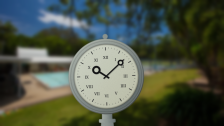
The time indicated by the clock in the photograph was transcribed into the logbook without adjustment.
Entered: 10:08
